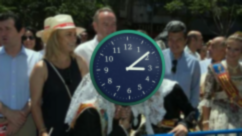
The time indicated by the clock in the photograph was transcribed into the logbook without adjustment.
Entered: 3:09
